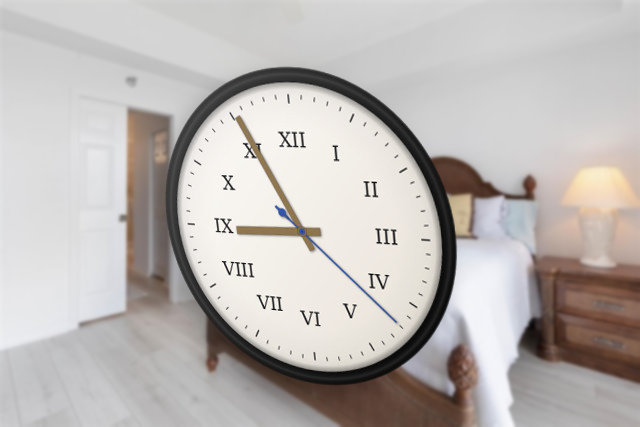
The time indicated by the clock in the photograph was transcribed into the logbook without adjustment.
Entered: 8:55:22
